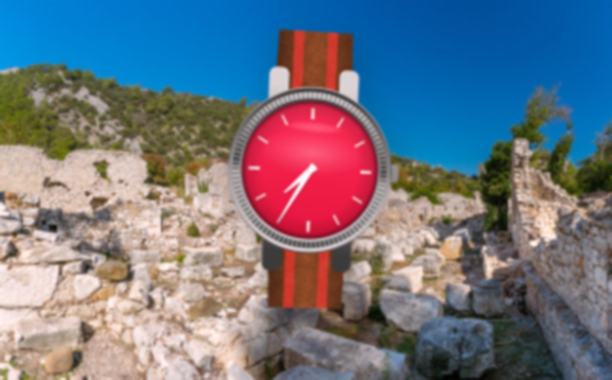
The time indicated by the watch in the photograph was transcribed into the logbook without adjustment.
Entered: 7:35
